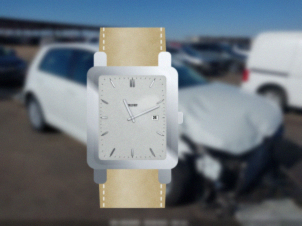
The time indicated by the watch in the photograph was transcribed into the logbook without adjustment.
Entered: 11:11
